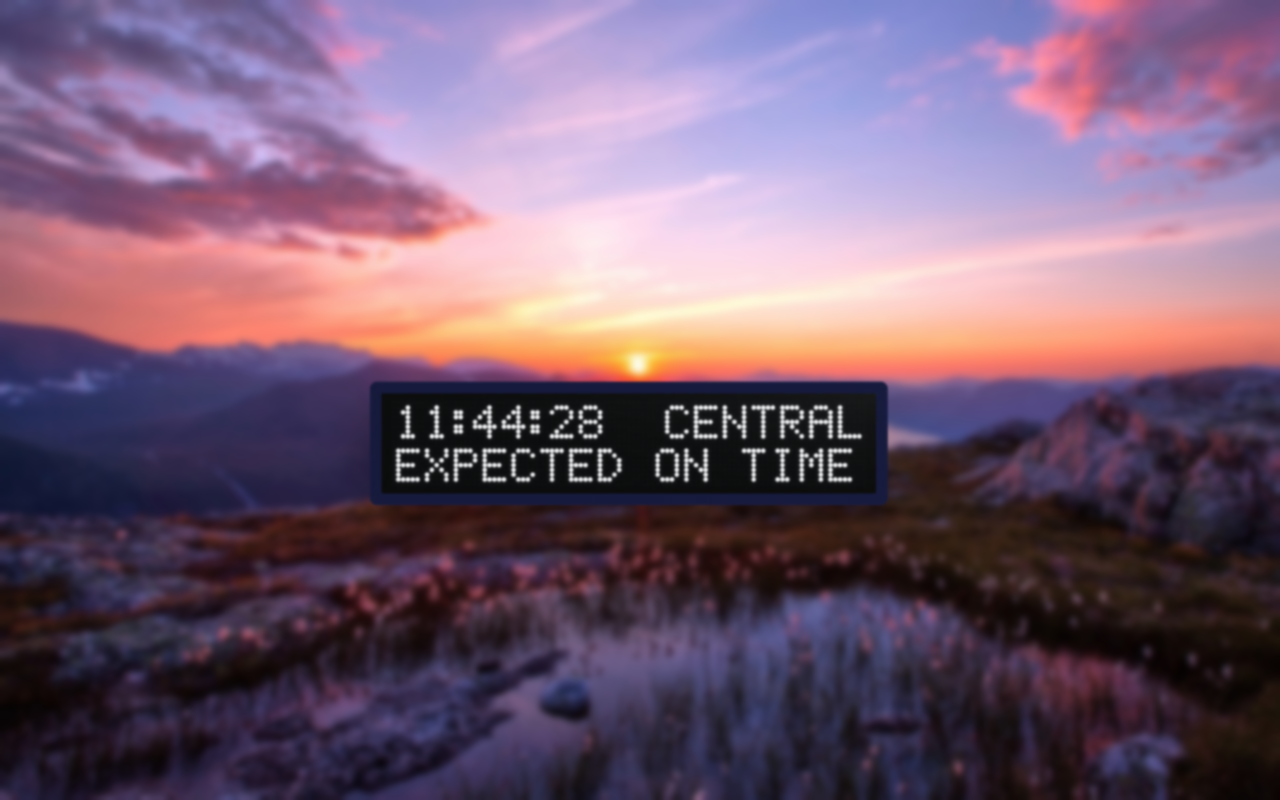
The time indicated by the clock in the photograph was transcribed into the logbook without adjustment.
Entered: 11:44:28
